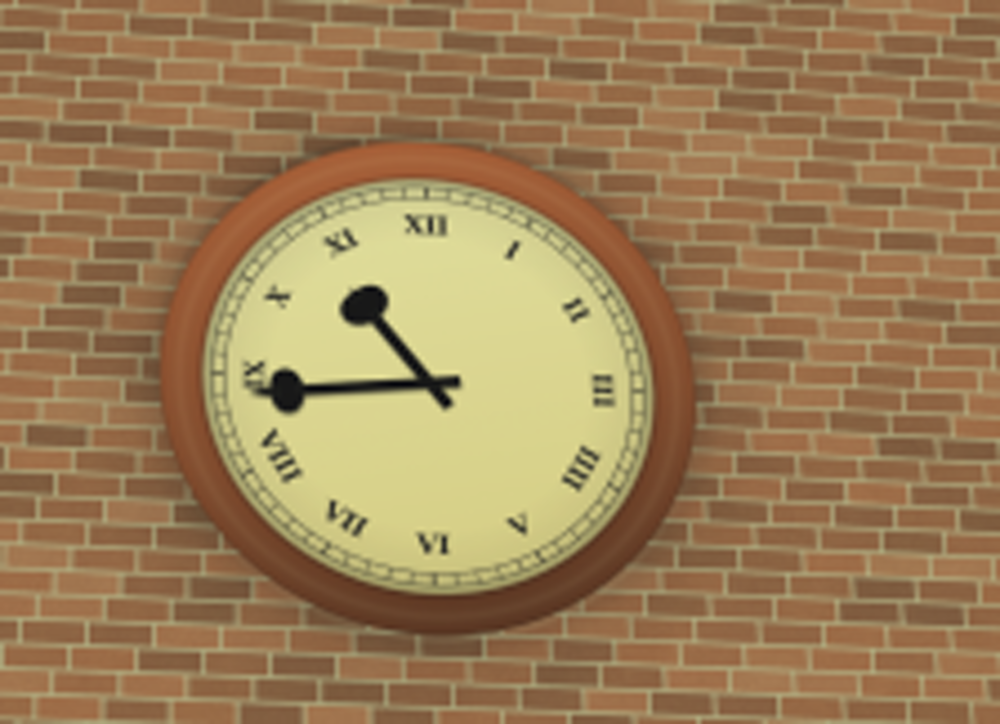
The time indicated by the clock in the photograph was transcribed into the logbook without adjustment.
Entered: 10:44
